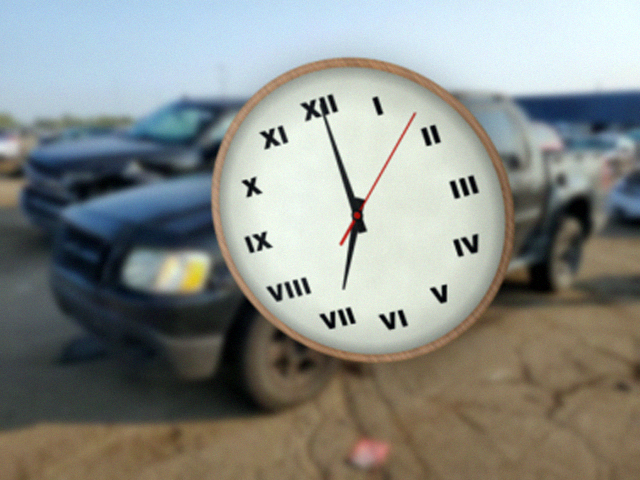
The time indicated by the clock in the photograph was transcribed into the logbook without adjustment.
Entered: 7:00:08
